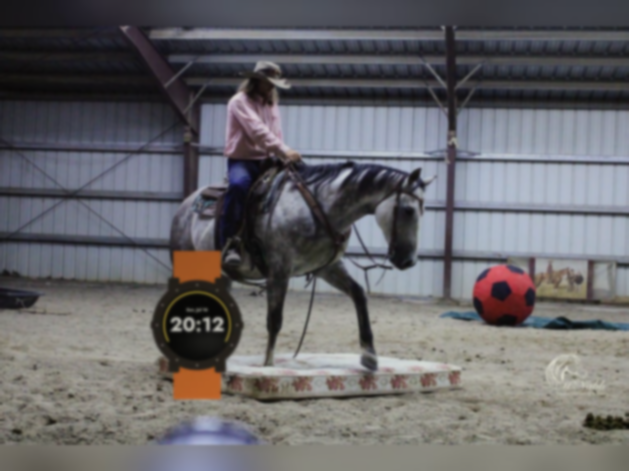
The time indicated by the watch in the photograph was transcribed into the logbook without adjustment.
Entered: 20:12
